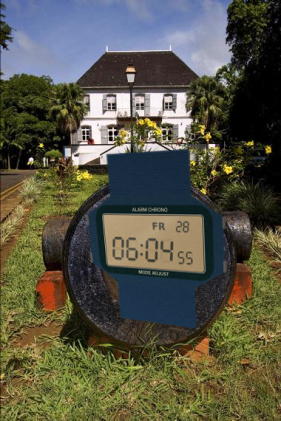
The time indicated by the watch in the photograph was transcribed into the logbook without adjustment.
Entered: 6:04:55
